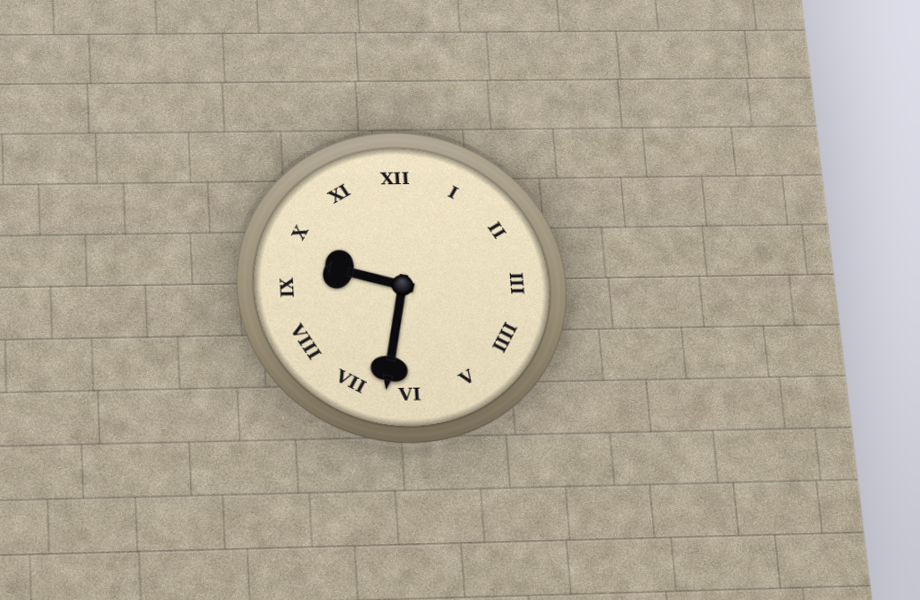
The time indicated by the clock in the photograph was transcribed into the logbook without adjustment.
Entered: 9:32
